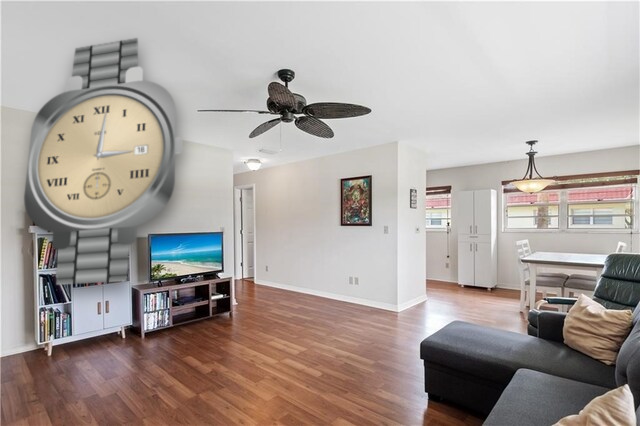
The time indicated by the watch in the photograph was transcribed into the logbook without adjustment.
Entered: 3:01
